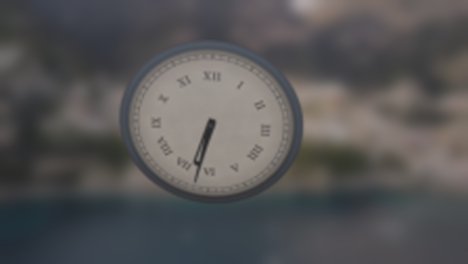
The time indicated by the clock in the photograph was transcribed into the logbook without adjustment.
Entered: 6:32
